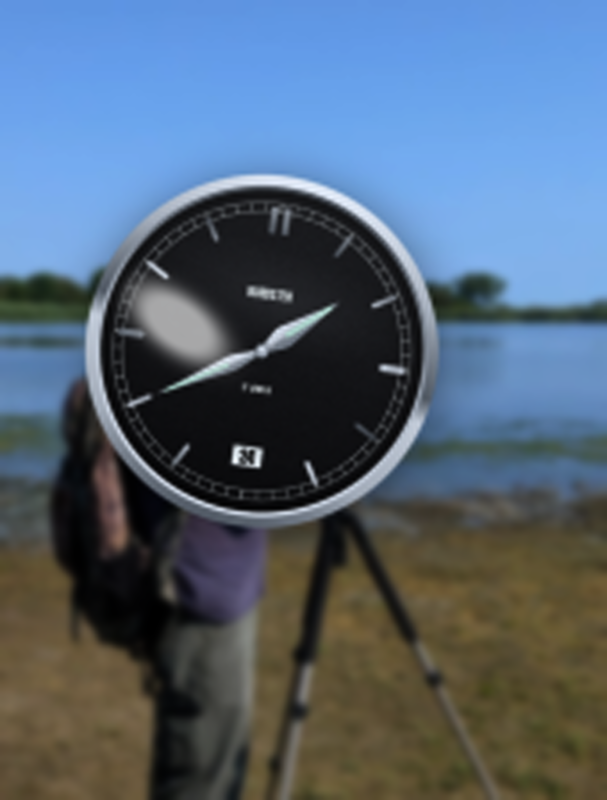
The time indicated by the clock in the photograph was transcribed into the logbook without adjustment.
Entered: 1:40
